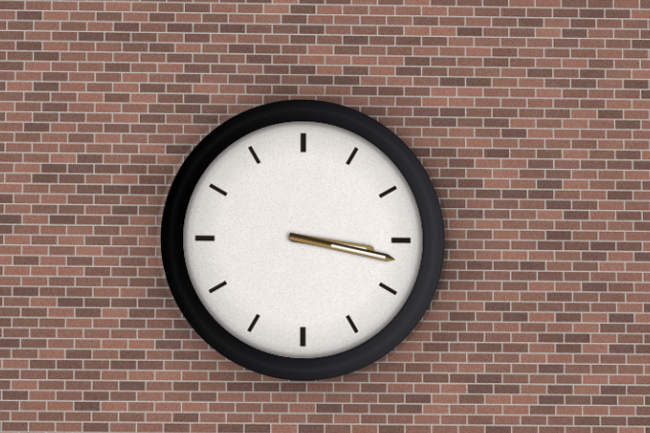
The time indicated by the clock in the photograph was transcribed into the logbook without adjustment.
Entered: 3:17
